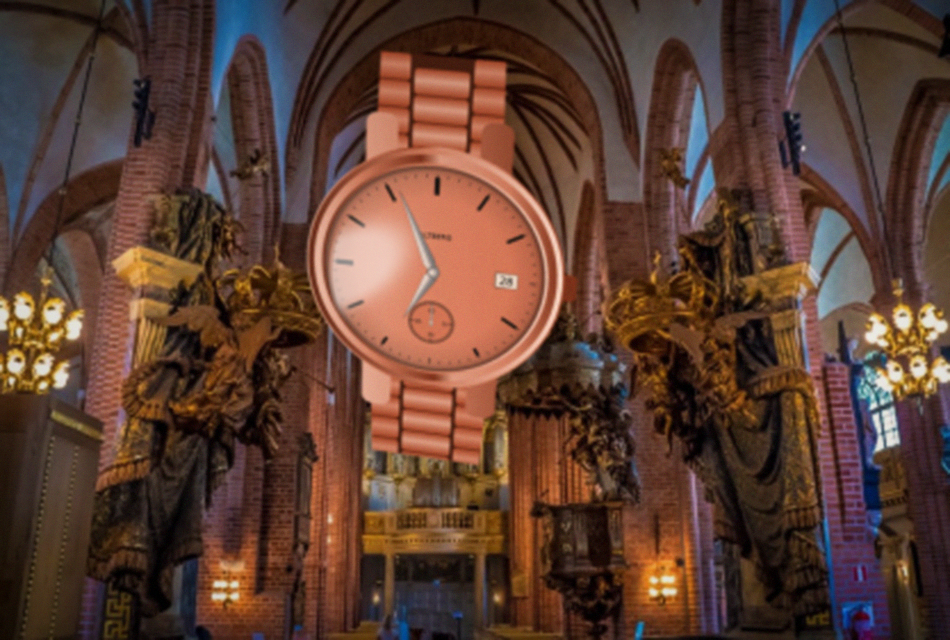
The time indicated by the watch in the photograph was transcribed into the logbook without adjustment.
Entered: 6:56
